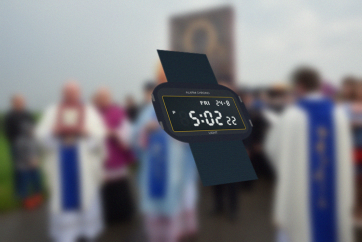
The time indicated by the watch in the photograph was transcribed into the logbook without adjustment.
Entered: 5:02:22
